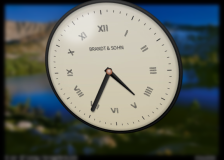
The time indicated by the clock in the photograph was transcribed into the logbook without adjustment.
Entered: 4:35
